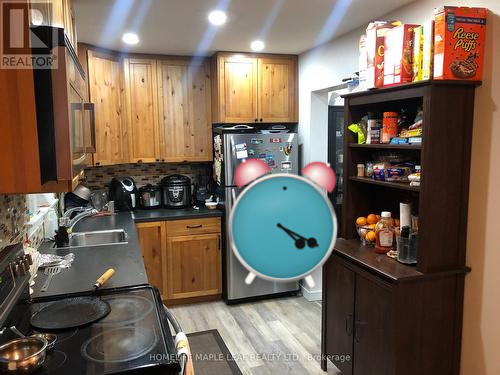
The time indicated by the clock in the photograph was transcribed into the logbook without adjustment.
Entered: 4:19
